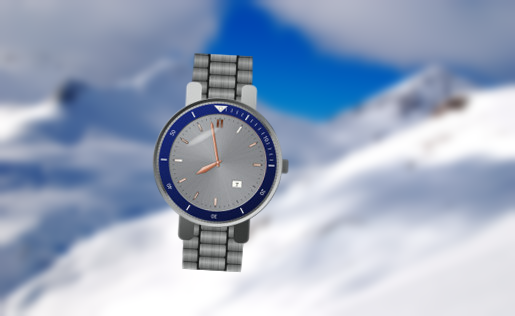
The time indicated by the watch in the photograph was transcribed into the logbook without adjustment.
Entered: 7:58
